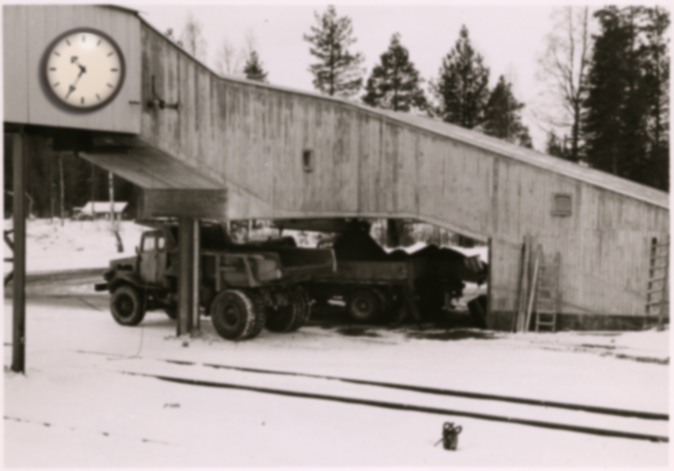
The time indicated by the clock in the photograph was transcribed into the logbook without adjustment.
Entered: 10:35
